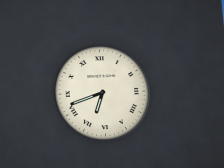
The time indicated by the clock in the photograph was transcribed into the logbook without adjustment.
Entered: 6:42
